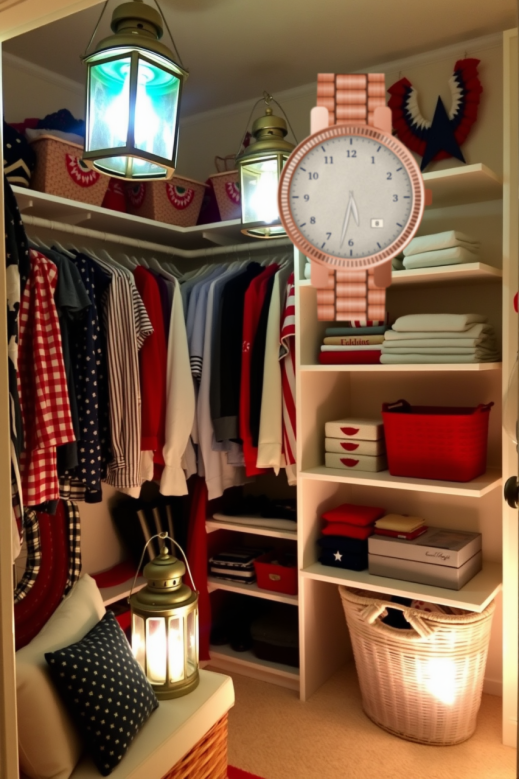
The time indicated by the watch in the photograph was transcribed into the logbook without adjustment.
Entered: 5:32
